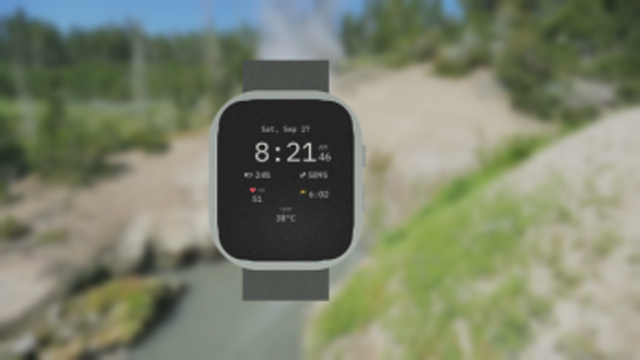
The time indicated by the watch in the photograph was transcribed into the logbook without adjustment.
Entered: 8:21
